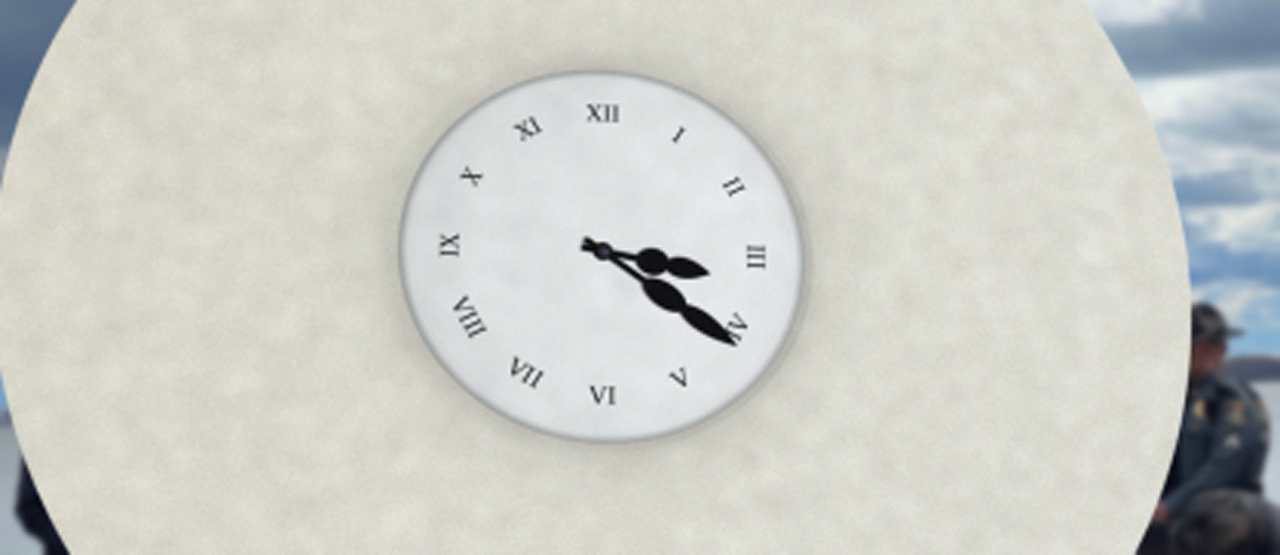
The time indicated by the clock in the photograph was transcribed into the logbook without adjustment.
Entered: 3:21
